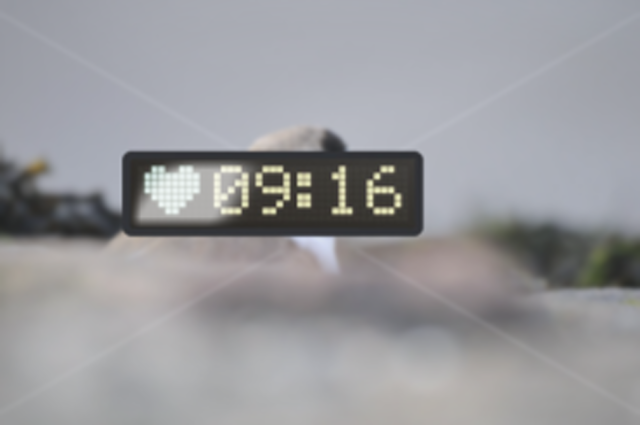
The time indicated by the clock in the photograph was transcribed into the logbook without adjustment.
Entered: 9:16
